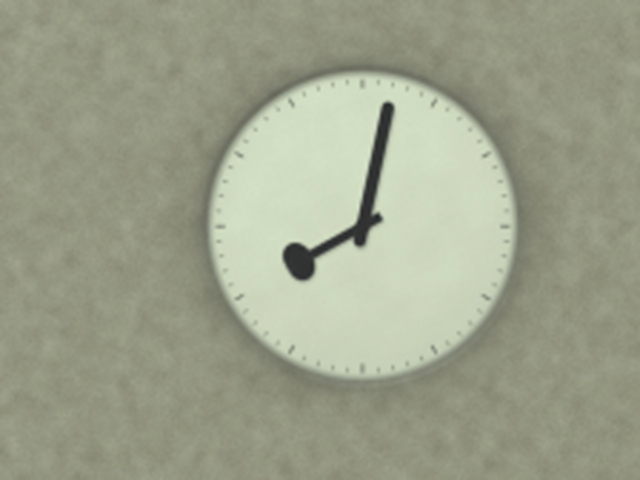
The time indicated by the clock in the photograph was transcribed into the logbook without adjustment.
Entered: 8:02
